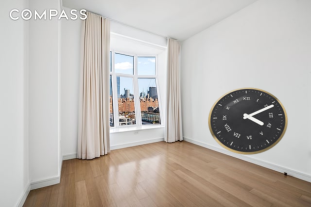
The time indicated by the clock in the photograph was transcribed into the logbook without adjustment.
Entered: 4:11
